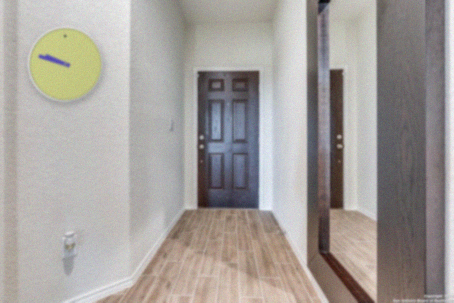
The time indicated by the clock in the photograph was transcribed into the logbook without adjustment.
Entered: 9:48
